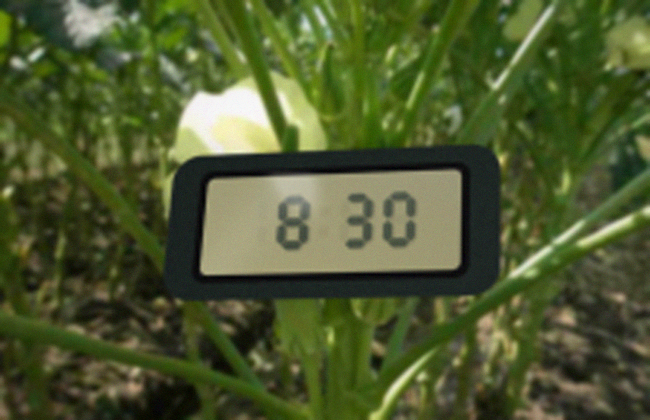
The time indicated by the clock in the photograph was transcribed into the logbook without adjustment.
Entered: 8:30
